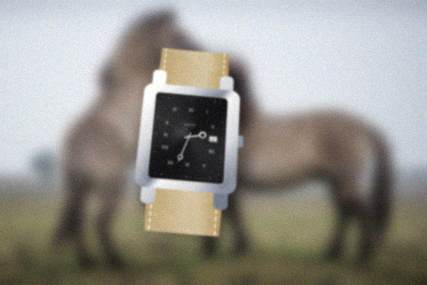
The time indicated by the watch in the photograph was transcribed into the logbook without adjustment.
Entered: 2:33
